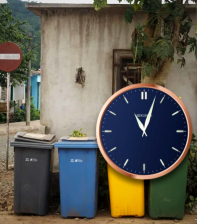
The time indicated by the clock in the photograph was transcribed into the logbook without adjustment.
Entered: 11:03
